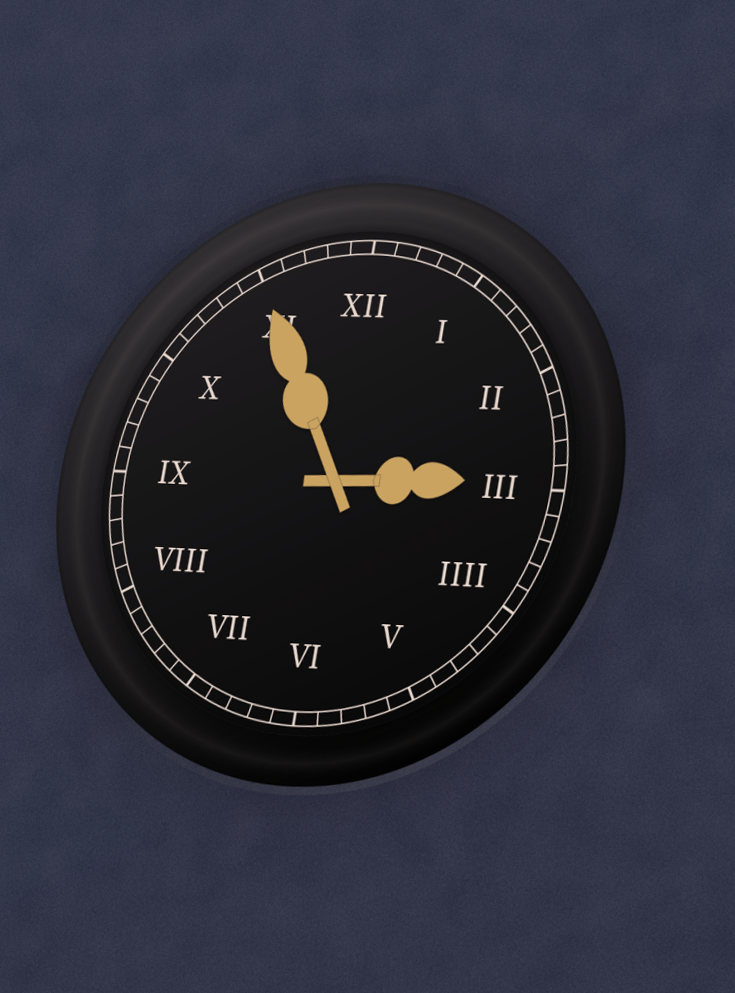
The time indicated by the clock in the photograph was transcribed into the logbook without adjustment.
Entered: 2:55
